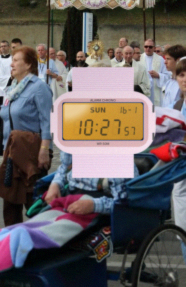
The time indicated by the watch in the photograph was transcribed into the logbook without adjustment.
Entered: 10:27:57
